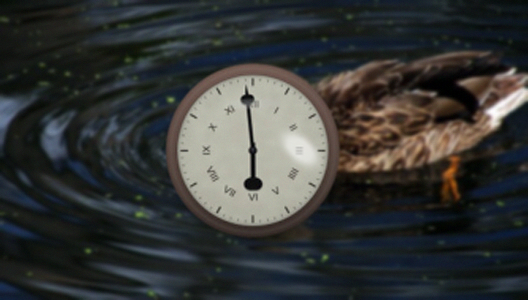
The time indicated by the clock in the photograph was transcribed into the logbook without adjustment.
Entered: 5:59
